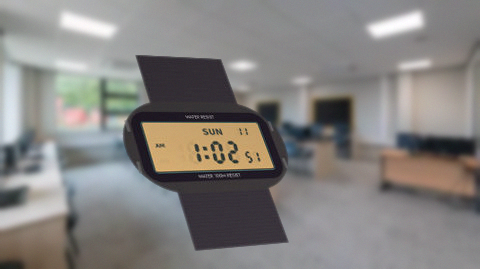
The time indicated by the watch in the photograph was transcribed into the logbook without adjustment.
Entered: 1:02:51
